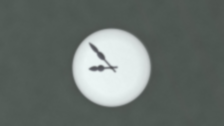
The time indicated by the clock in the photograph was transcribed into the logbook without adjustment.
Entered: 8:53
